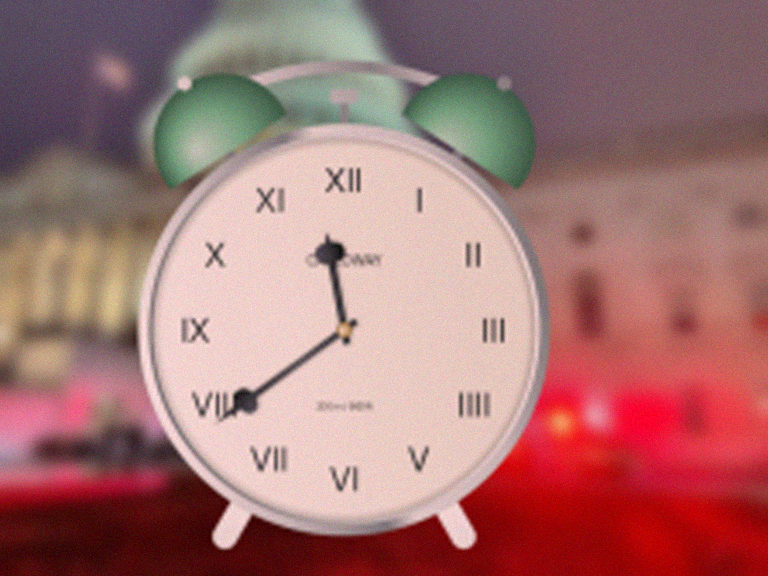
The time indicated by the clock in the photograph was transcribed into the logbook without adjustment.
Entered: 11:39
